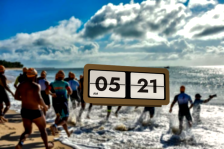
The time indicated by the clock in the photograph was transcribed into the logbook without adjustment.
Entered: 5:21
